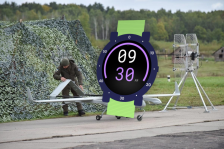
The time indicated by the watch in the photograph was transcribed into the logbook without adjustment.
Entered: 9:30
